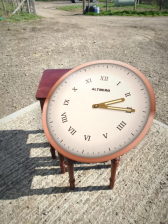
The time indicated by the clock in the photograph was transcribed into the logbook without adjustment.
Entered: 2:15
